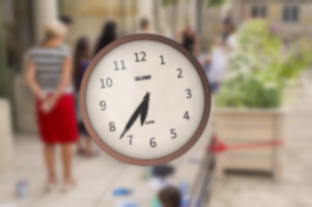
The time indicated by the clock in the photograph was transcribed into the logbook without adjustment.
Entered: 6:37
